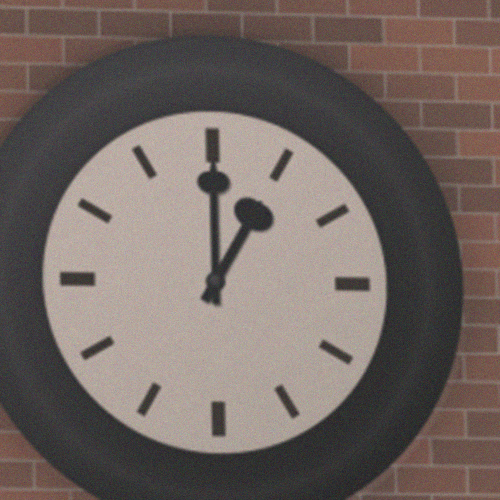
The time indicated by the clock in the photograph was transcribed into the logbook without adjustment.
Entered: 1:00
